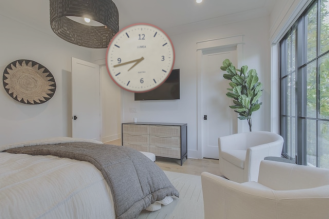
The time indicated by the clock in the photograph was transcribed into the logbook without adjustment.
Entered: 7:43
